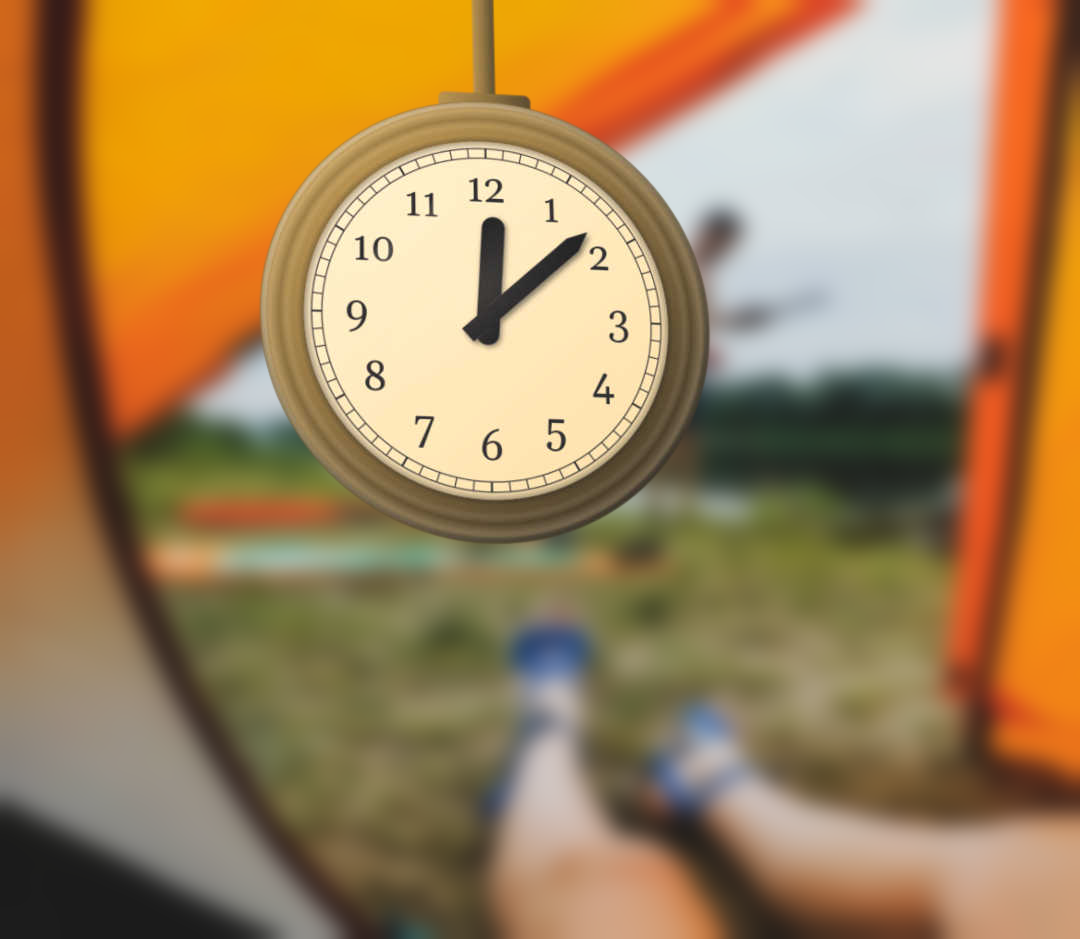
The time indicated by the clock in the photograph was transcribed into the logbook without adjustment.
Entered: 12:08
